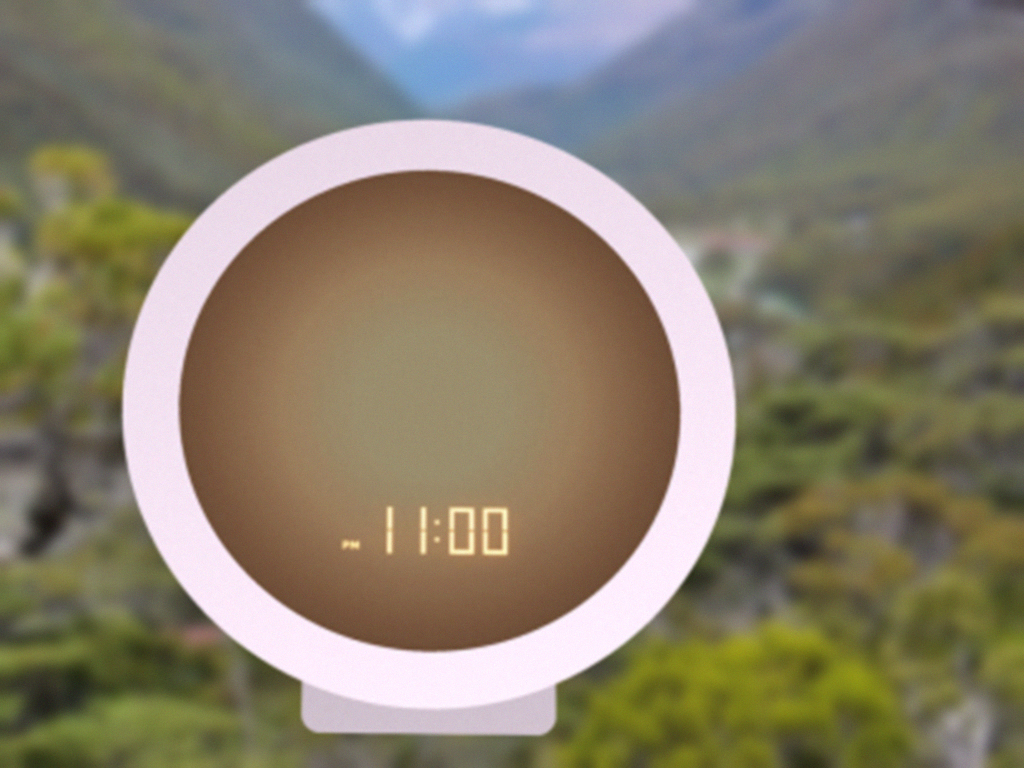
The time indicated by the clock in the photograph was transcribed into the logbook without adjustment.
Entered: 11:00
